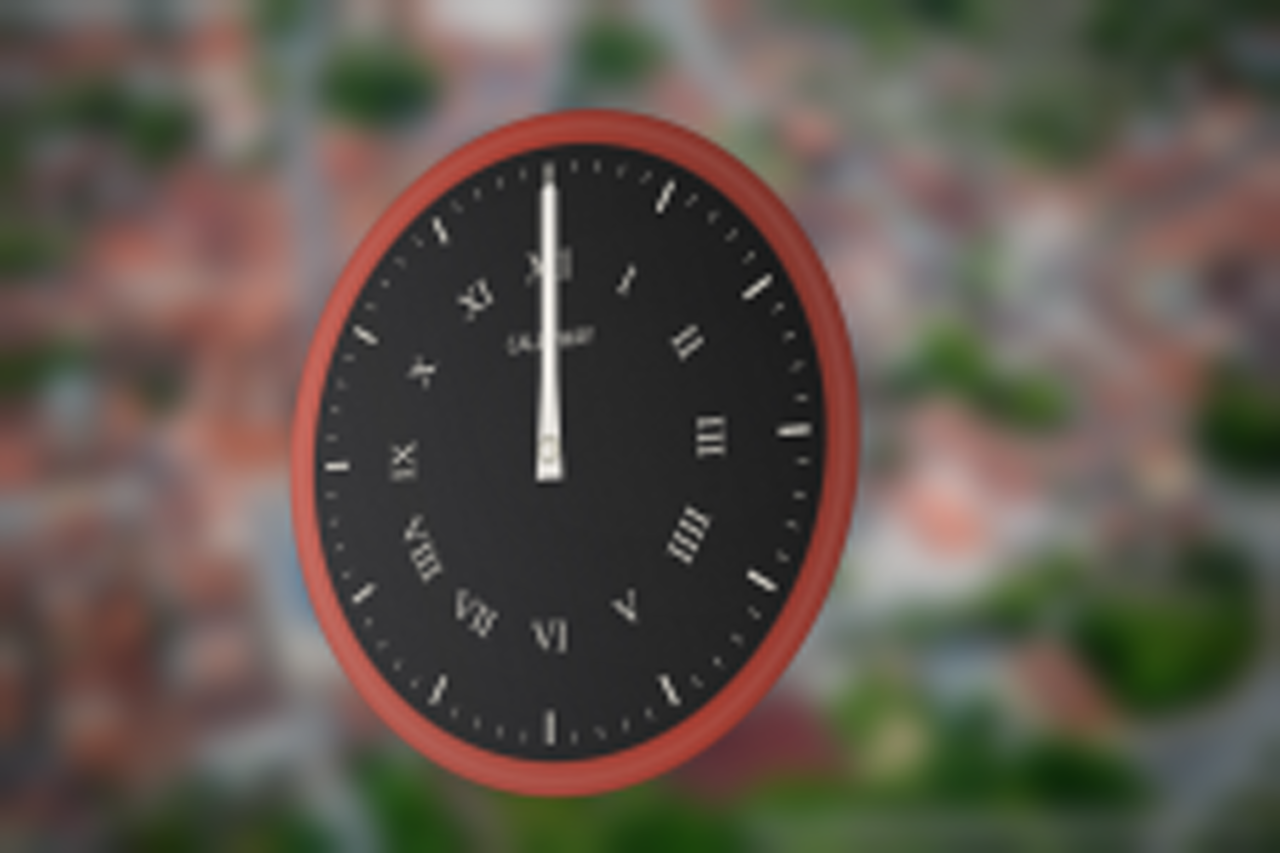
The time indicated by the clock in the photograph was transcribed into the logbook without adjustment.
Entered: 12:00
